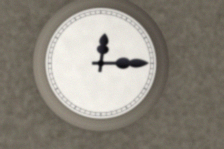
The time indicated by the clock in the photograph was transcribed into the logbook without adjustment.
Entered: 12:15
